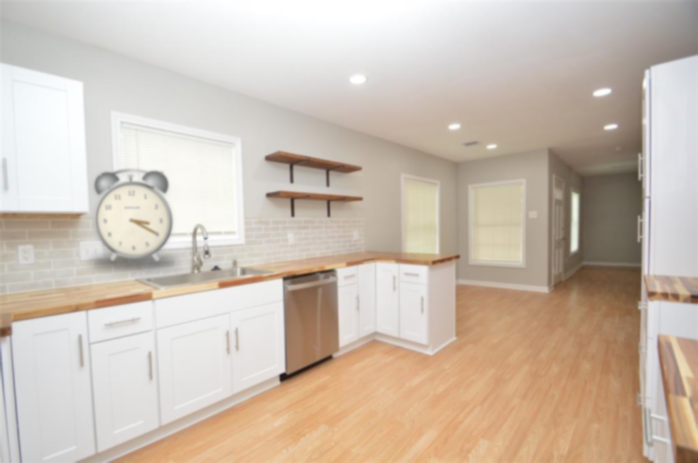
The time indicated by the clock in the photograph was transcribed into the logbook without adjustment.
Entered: 3:20
